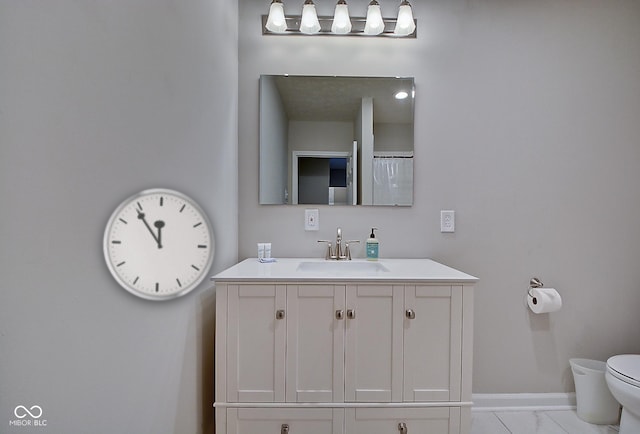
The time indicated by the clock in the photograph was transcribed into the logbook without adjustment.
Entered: 11:54
